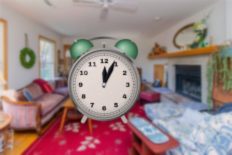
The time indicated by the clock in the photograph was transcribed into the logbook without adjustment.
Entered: 12:04
